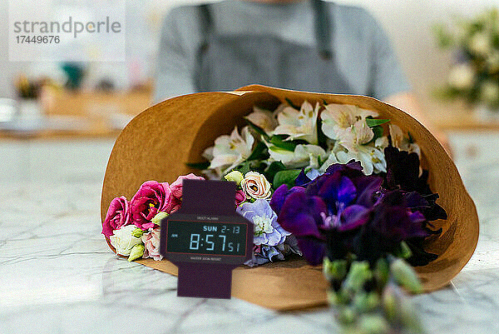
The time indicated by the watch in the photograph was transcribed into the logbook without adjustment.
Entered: 8:57:51
